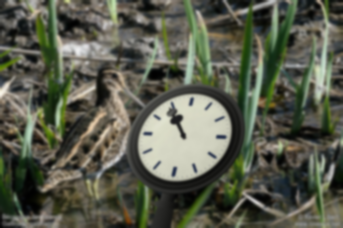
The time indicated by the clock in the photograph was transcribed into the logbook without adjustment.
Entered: 10:54
